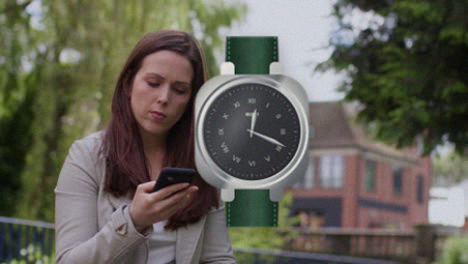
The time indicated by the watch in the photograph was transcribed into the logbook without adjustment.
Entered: 12:19
